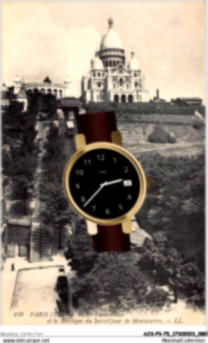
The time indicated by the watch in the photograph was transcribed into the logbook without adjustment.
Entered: 2:38
